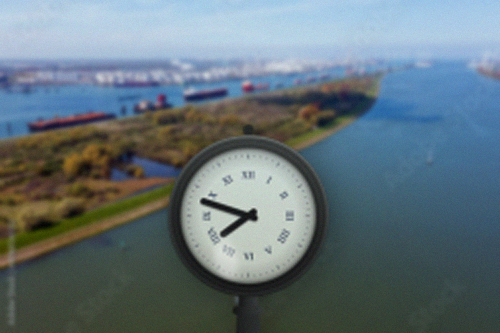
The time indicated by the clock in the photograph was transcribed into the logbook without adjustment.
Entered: 7:48
